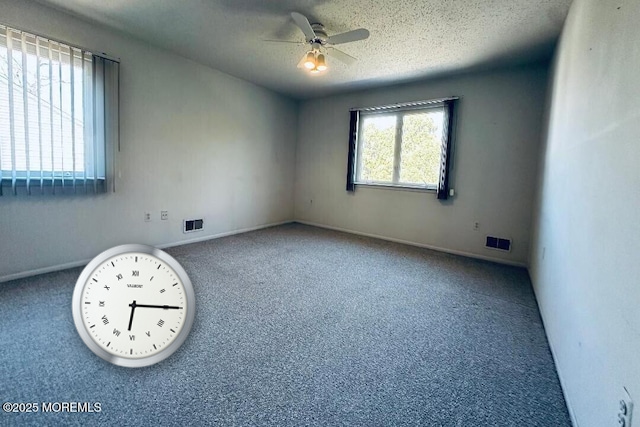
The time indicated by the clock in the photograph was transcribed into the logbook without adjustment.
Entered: 6:15
